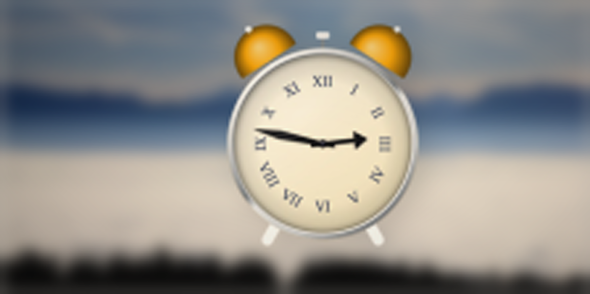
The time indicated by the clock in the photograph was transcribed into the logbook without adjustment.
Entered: 2:47
